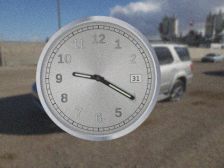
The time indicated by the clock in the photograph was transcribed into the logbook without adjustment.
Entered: 9:20
